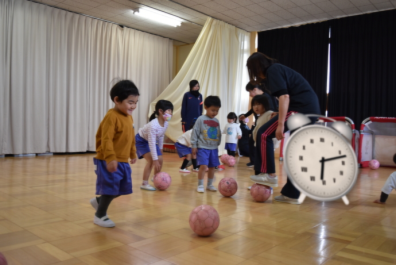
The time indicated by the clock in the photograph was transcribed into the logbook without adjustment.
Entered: 6:12
